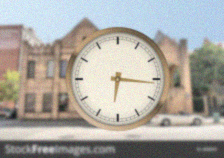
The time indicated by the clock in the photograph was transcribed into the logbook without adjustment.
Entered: 6:16
